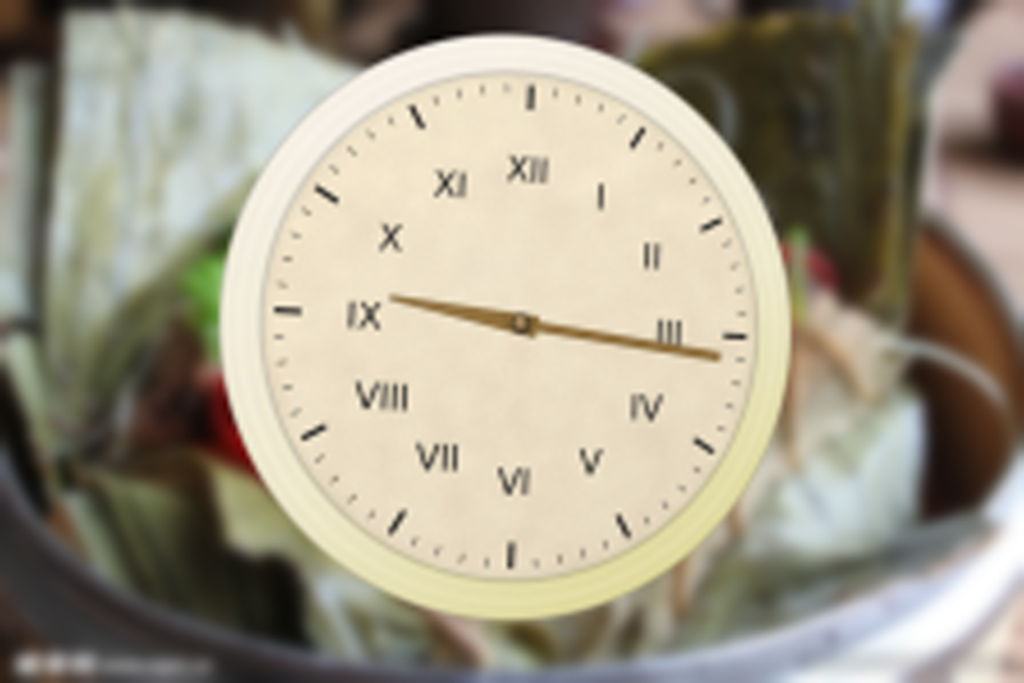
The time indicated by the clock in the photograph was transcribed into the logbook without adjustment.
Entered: 9:16
